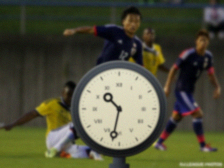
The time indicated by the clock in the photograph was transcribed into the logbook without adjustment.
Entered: 10:32
